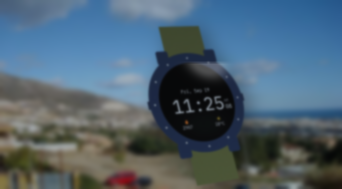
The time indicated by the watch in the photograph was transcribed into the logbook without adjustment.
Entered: 11:25
